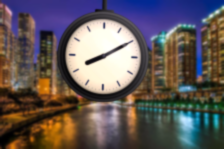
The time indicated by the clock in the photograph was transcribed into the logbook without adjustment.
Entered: 8:10
